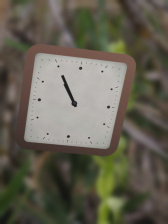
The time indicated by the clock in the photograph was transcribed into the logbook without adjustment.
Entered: 10:55
